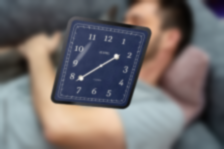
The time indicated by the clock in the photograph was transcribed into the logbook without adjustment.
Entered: 1:38
